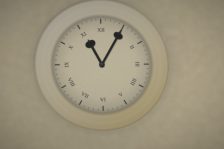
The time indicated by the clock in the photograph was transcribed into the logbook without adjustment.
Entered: 11:05
